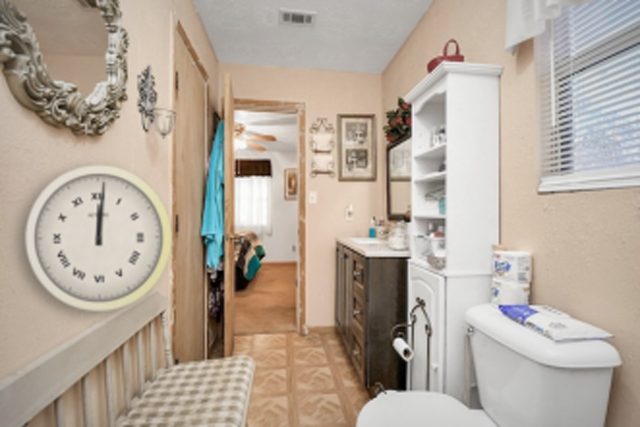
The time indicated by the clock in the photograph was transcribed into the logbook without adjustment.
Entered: 12:01
